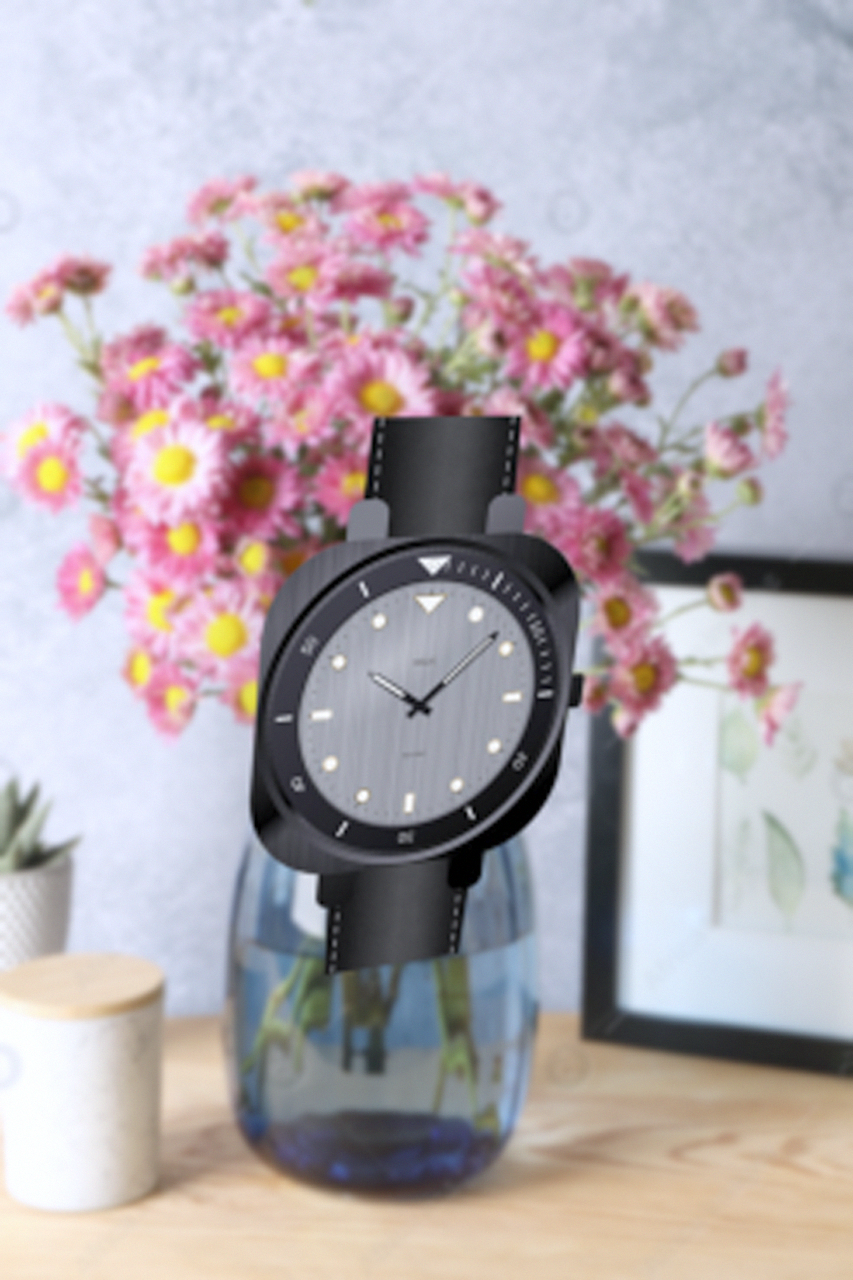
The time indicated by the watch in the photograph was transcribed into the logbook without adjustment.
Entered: 10:08
